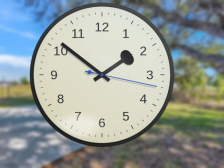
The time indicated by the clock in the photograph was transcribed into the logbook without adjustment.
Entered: 1:51:17
